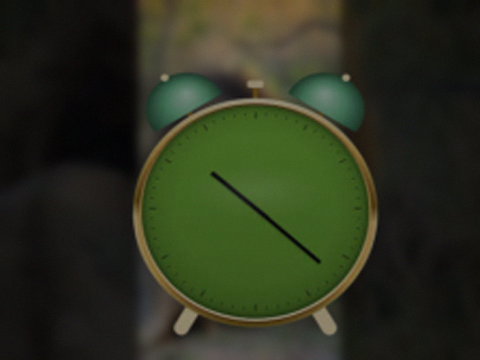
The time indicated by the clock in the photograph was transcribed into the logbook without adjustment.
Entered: 10:22
